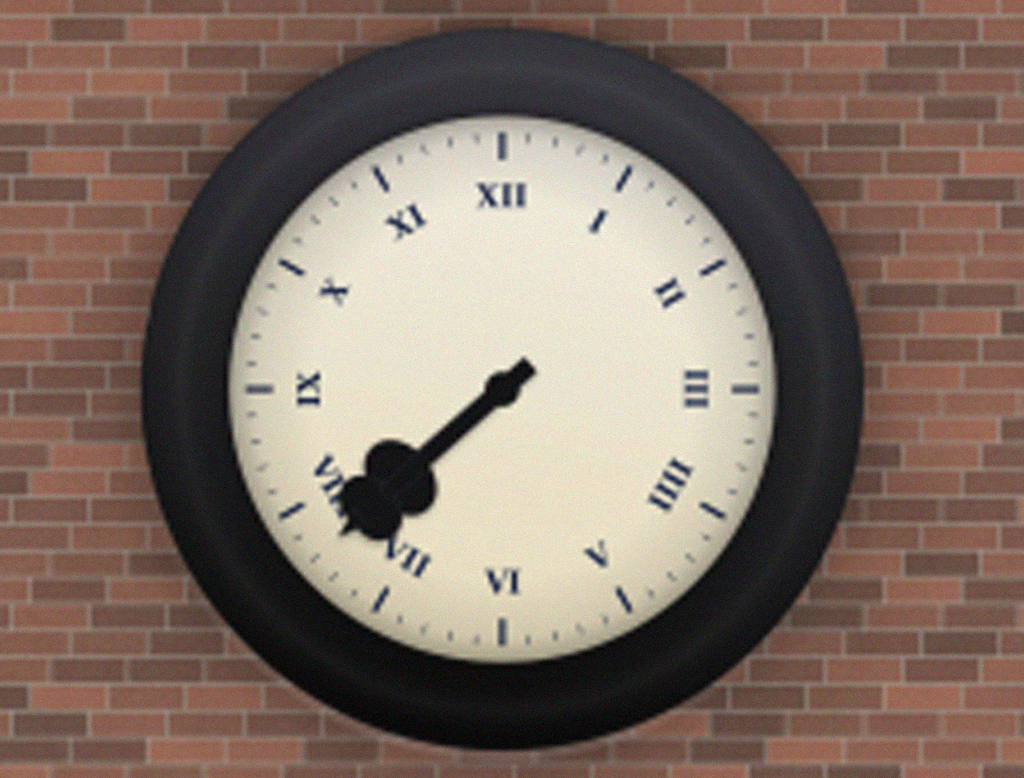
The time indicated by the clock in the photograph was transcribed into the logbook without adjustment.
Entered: 7:38
